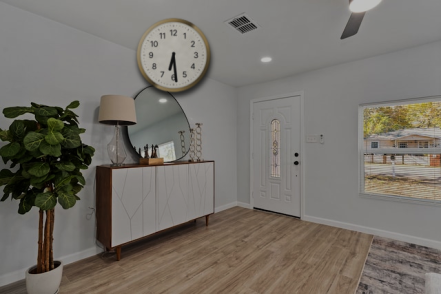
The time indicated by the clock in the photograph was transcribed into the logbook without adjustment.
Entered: 6:29
